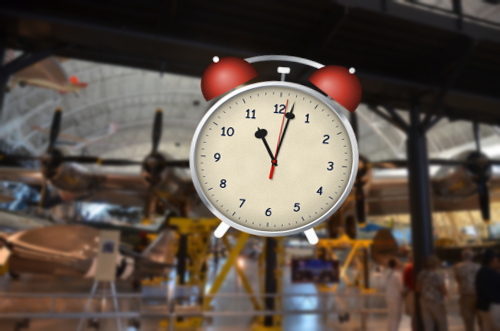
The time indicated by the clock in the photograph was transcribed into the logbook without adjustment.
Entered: 11:02:01
